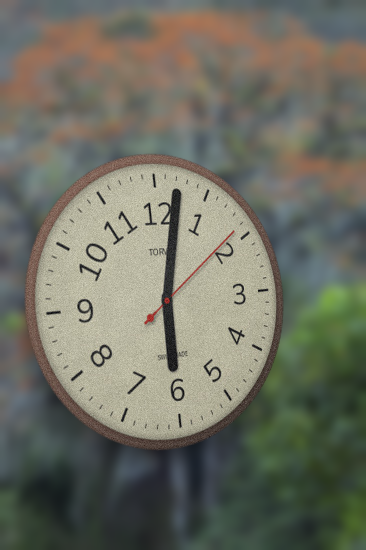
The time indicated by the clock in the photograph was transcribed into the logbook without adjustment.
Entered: 6:02:09
